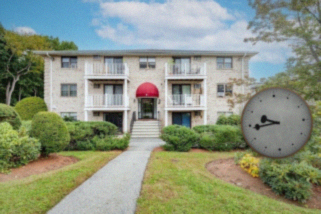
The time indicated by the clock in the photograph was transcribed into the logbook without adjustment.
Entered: 9:44
